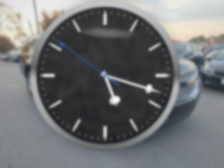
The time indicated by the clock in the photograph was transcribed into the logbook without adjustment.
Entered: 5:17:51
